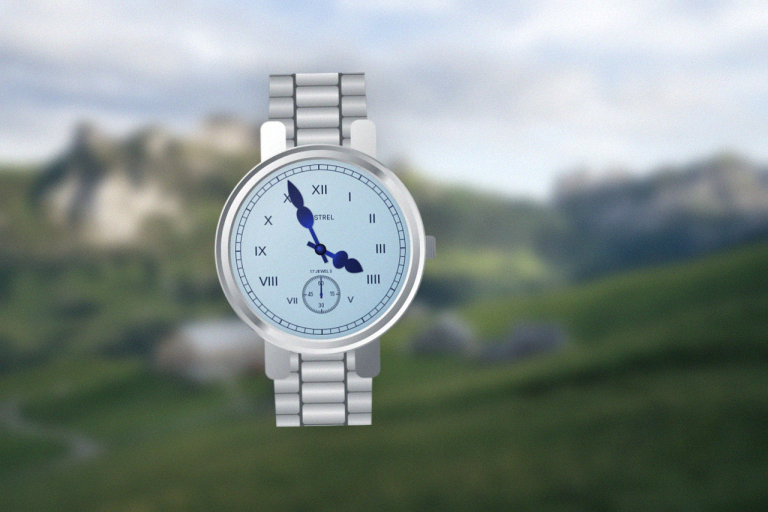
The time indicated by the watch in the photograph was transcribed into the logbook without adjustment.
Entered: 3:56
